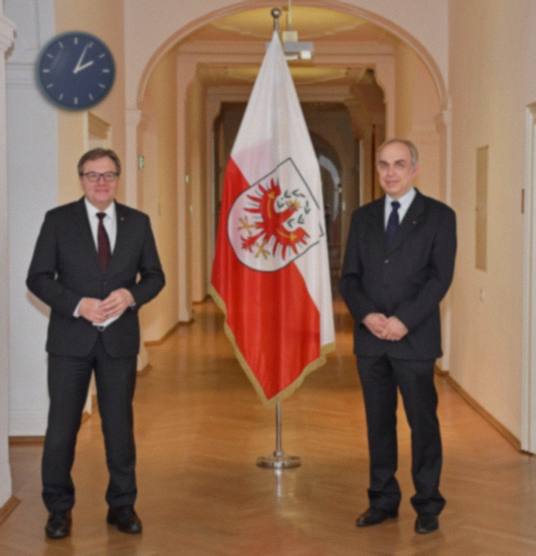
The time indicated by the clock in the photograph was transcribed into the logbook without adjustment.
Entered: 2:04
